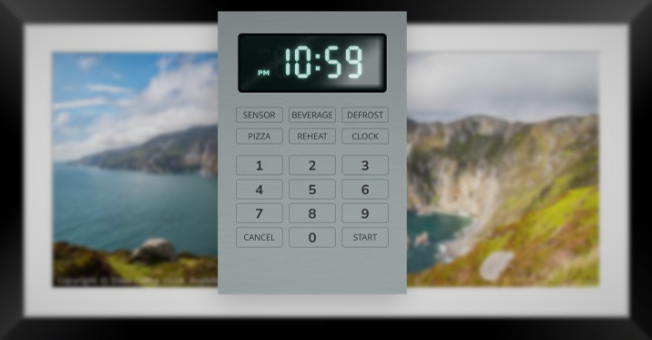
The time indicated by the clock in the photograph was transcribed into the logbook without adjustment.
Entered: 10:59
